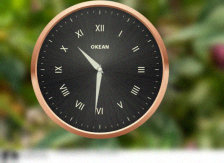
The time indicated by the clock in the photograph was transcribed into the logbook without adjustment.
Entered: 10:31
